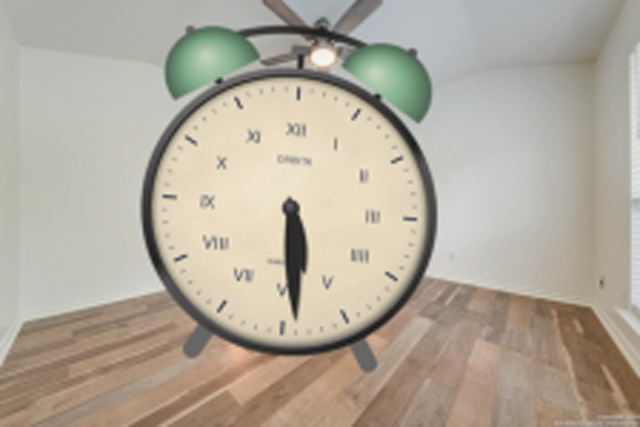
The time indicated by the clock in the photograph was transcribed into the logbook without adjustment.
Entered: 5:29
